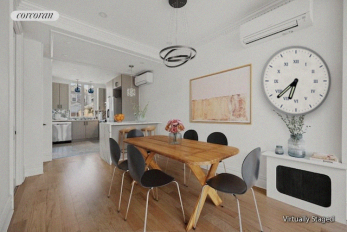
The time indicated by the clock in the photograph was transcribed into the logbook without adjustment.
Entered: 6:38
